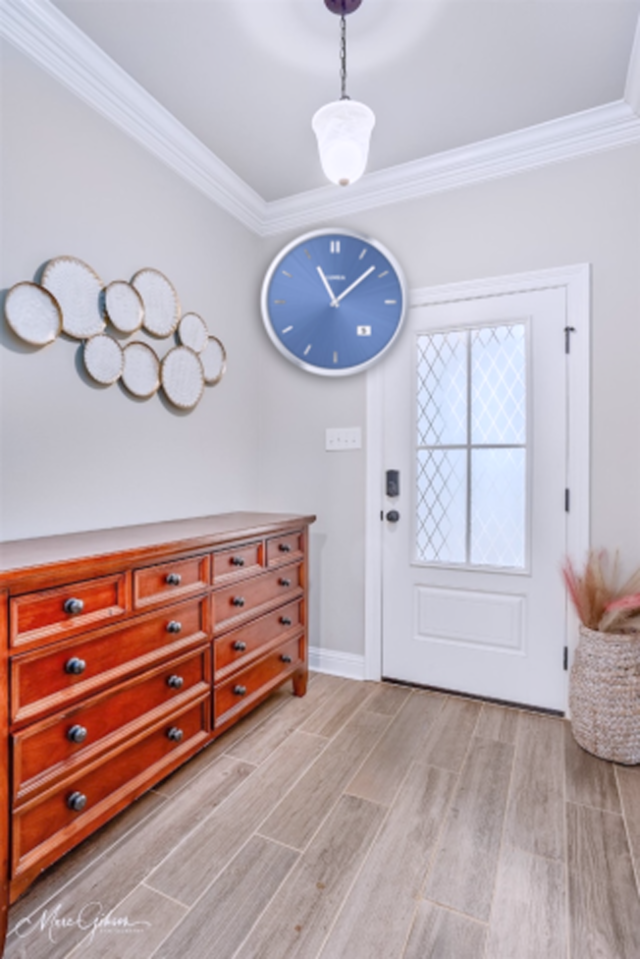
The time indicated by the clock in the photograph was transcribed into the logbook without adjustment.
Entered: 11:08
